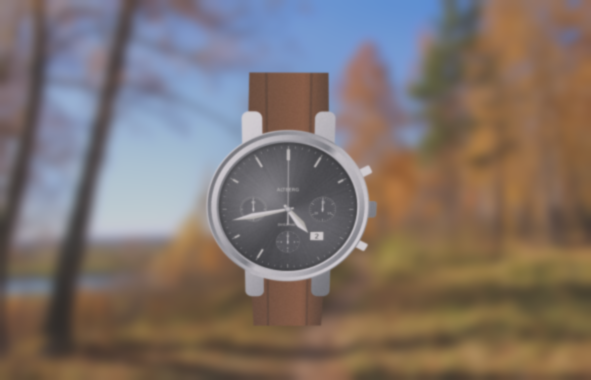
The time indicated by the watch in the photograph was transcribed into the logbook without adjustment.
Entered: 4:43
